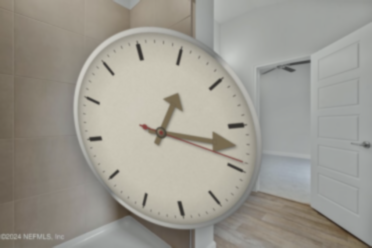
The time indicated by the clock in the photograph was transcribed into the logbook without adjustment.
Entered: 1:17:19
